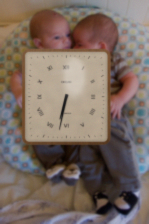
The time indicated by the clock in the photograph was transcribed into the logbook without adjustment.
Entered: 6:32
